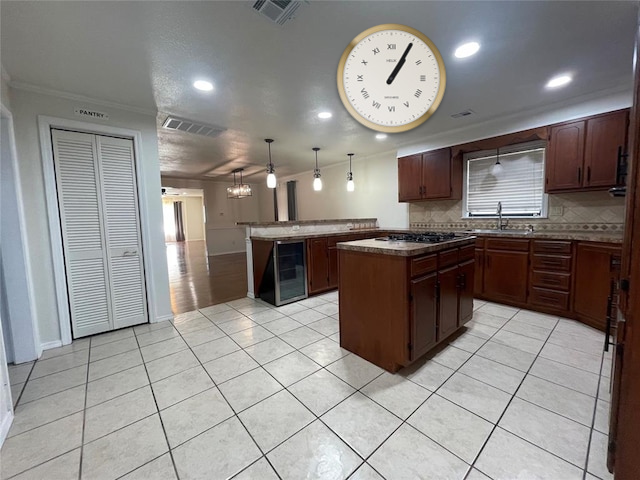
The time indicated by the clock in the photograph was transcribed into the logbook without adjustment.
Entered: 1:05
